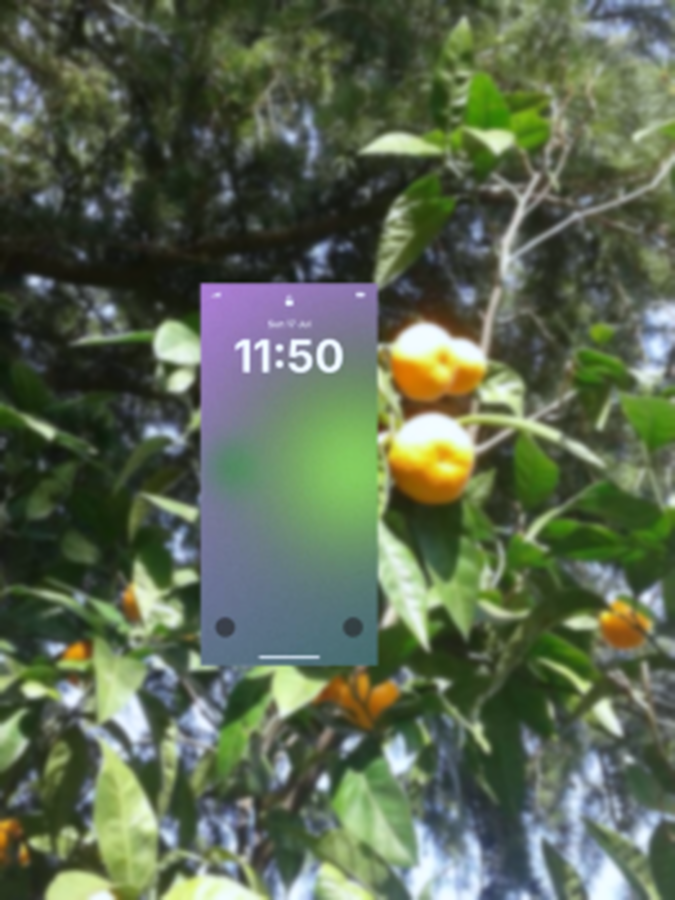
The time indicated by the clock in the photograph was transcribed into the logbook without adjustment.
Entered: 11:50
